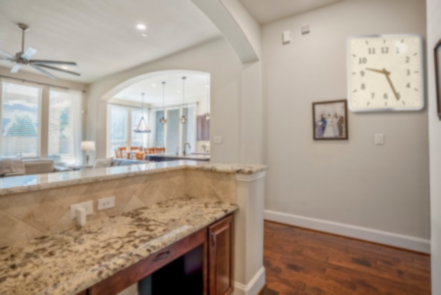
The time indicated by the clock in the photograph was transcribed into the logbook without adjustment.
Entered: 9:26
